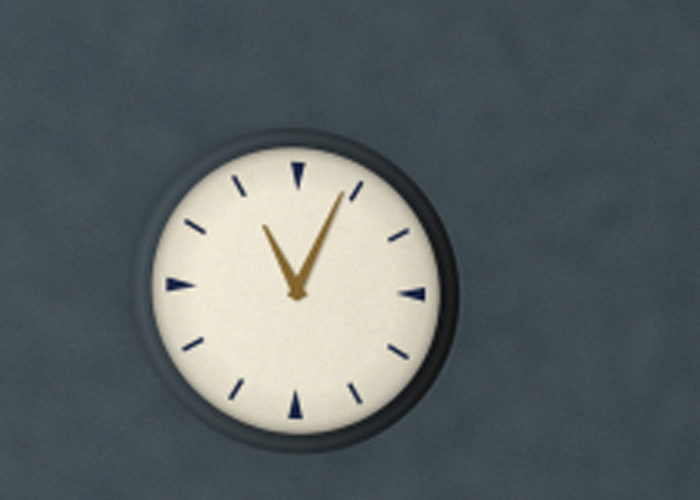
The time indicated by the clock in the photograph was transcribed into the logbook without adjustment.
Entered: 11:04
